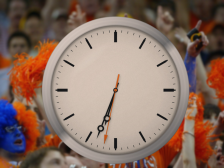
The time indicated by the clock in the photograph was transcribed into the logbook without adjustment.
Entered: 6:33:32
